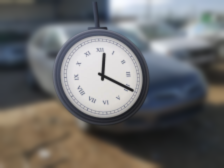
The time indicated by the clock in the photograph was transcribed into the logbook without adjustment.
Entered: 12:20
